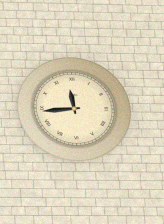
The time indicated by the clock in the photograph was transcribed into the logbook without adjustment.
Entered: 11:44
